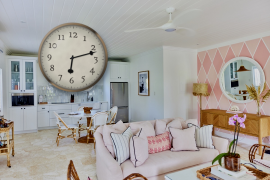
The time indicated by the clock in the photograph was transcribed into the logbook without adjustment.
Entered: 6:12
